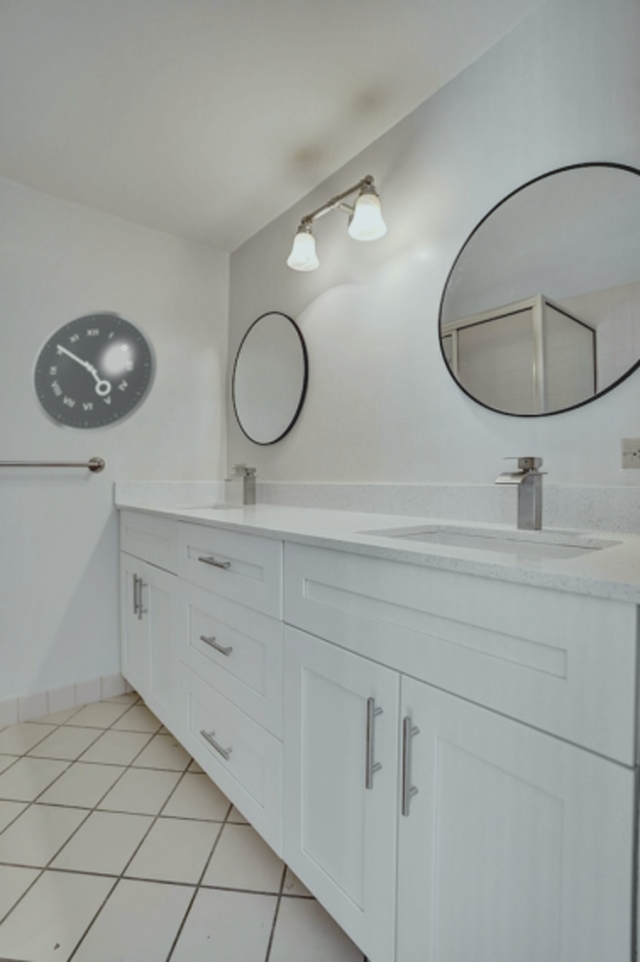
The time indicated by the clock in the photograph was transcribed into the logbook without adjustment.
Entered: 4:51
